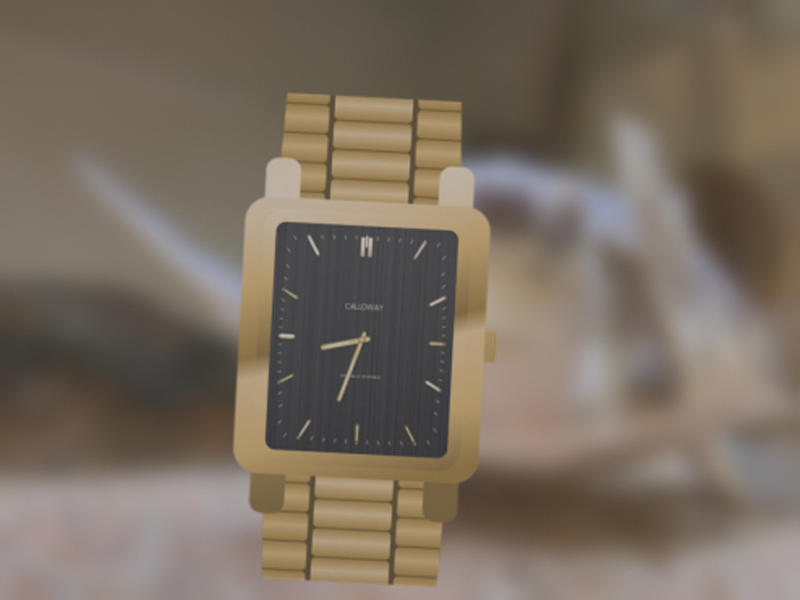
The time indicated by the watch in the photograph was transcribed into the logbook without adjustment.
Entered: 8:33
